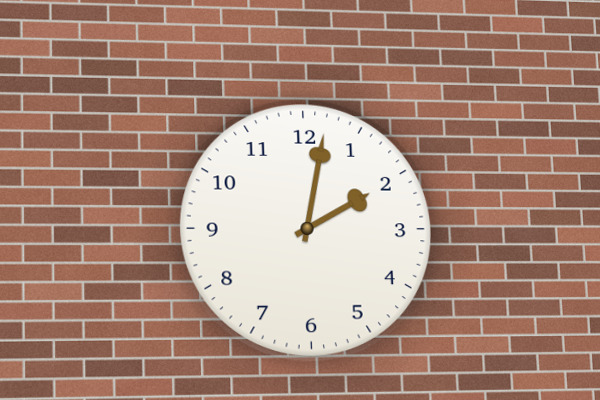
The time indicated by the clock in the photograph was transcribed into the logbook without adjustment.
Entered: 2:02
